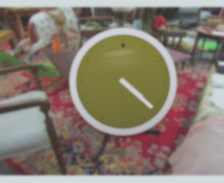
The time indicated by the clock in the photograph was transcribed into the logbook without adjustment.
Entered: 4:22
